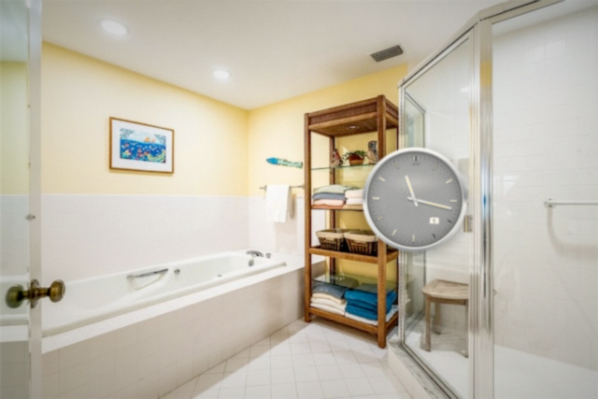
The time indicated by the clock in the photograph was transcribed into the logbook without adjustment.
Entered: 11:17
